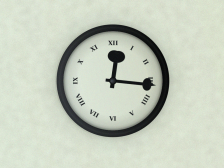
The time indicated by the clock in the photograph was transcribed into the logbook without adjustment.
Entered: 12:16
